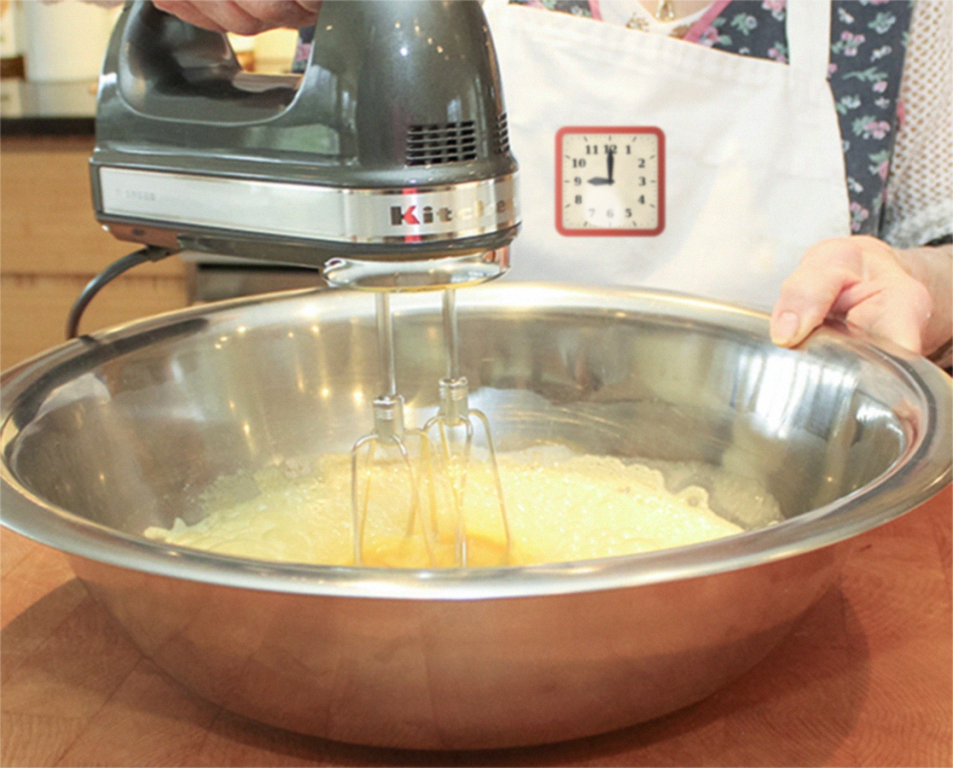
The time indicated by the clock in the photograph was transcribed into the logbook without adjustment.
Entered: 9:00
